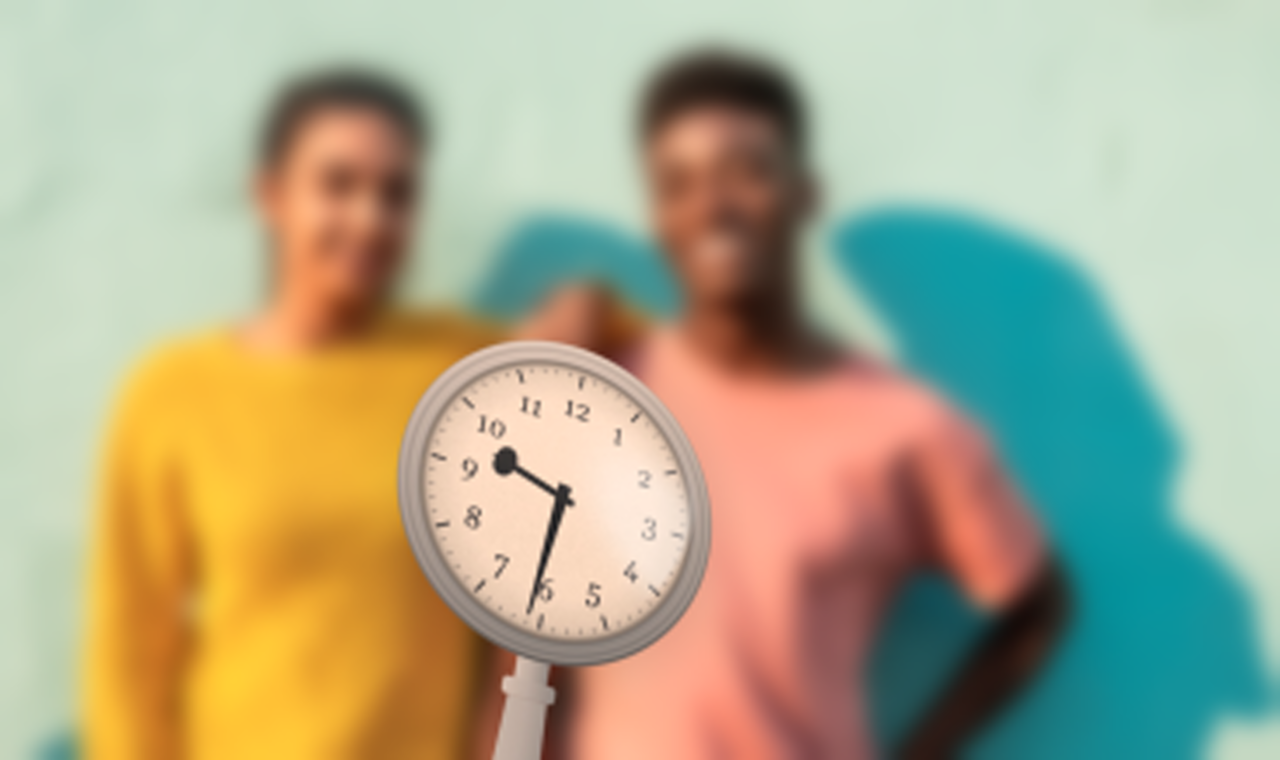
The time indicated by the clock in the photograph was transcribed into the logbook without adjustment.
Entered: 9:31
